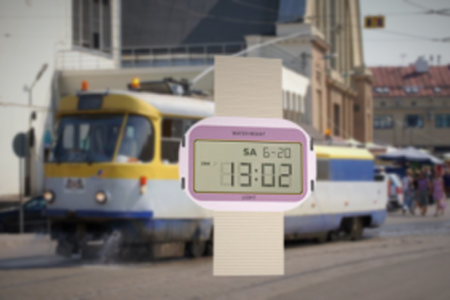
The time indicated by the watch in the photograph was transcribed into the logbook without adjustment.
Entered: 13:02
